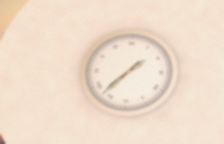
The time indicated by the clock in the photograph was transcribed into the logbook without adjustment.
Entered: 1:37
